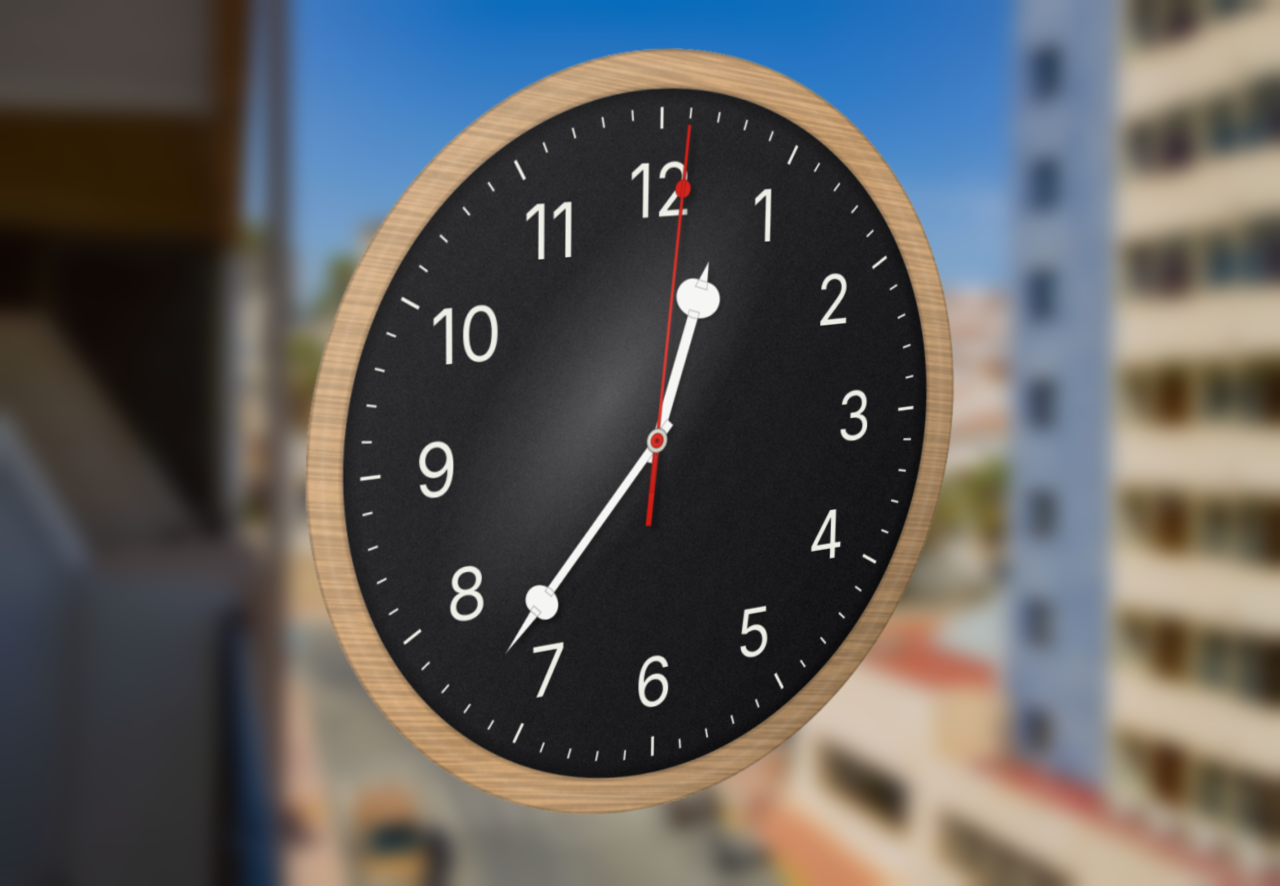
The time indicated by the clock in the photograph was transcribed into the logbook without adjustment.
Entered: 12:37:01
